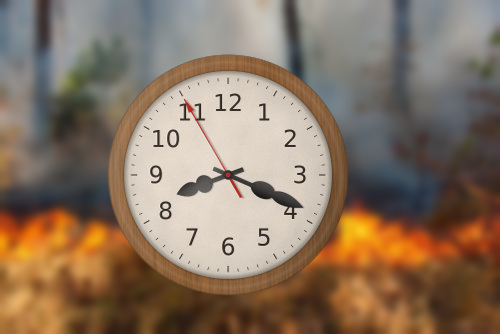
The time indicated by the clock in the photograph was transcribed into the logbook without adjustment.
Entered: 8:18:55
